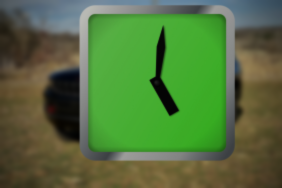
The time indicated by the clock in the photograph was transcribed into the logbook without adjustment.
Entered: 5:01
